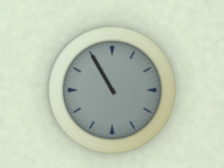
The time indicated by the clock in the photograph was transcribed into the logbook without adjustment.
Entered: 10:55
